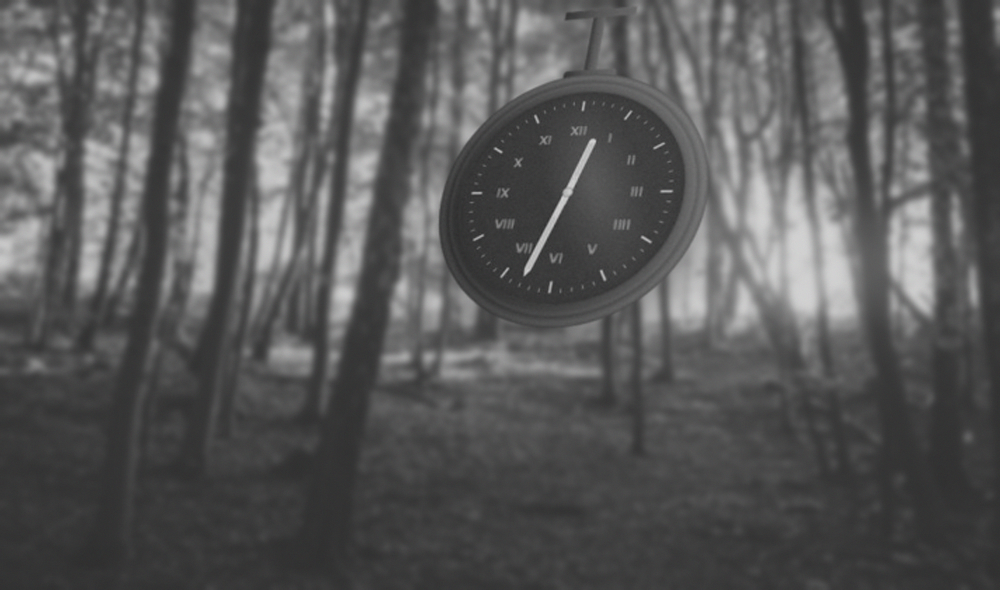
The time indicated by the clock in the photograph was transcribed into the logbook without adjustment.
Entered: 12:33
